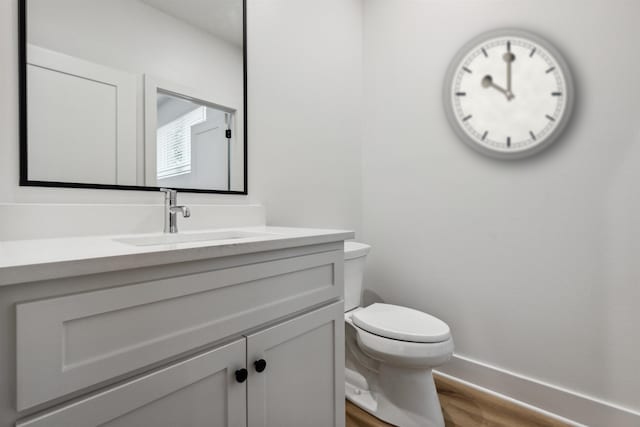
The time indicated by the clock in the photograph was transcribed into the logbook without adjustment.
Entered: 10:00
